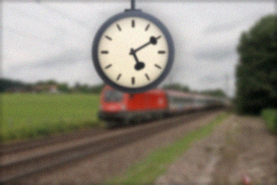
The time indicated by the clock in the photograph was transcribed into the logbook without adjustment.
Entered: 5:10
